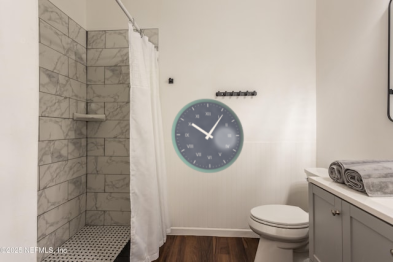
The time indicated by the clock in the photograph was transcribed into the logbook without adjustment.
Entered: 10:06
